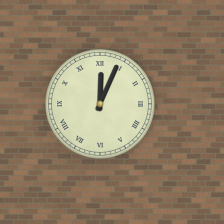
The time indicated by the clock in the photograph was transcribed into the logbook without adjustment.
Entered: 12:04
